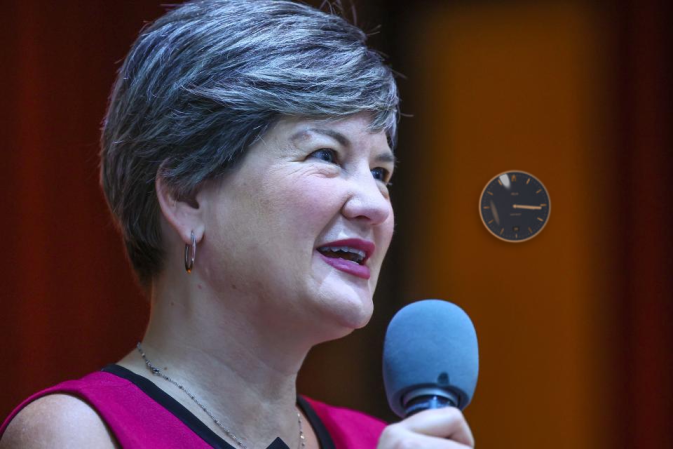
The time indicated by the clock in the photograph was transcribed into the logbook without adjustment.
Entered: 3:16
